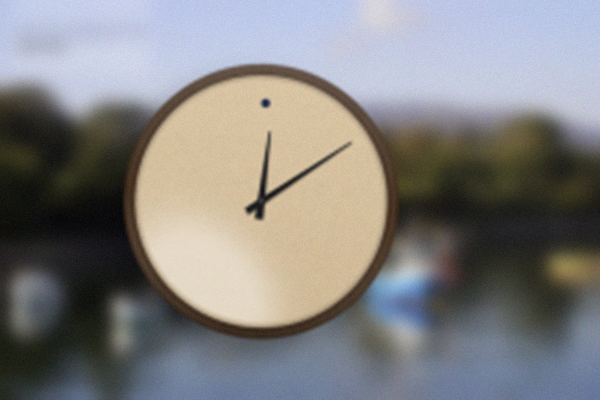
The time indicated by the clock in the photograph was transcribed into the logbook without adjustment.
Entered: 12:09
